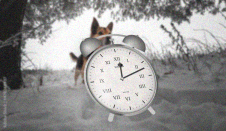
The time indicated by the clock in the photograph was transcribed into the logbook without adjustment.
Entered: 12:12
